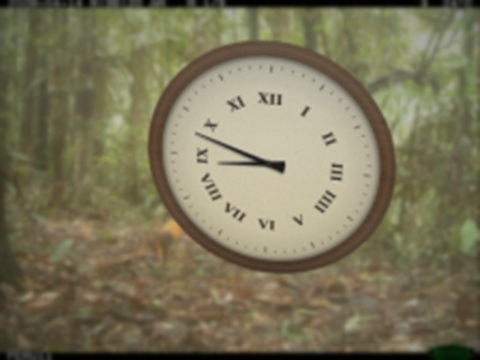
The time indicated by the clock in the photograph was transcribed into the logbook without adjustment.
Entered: 8:48
